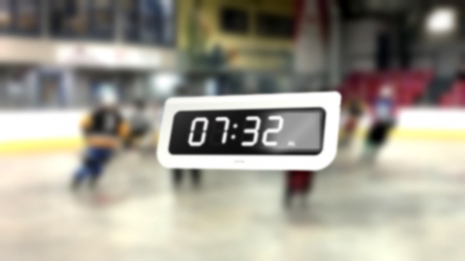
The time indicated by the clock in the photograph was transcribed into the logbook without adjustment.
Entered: 7:32
